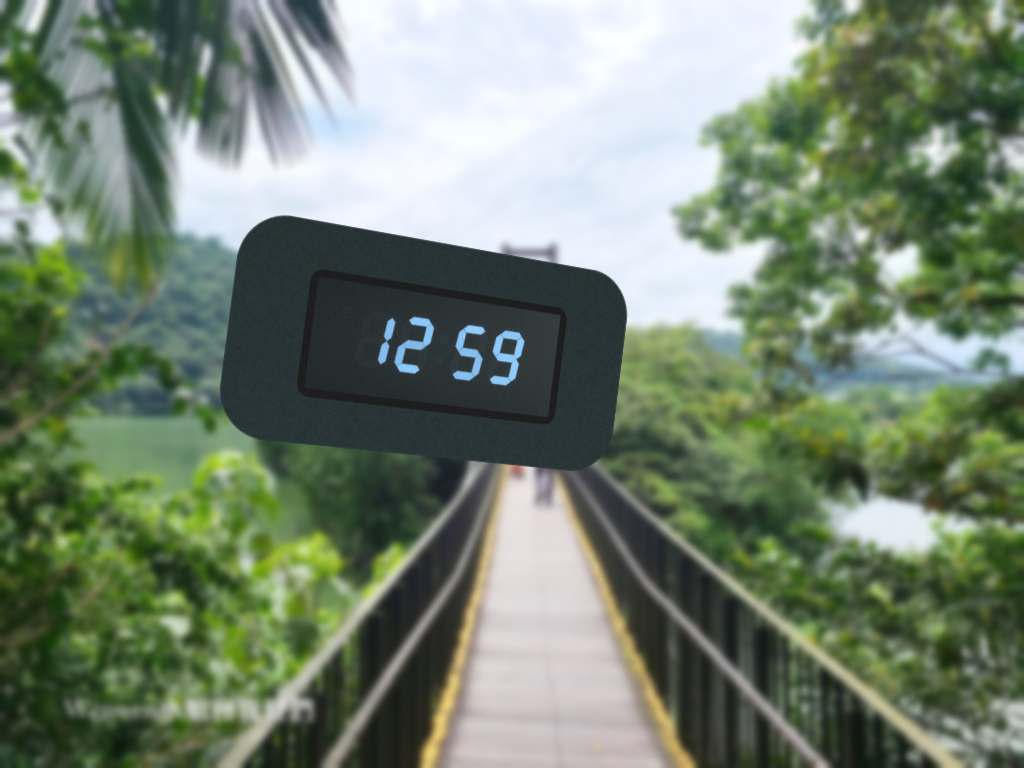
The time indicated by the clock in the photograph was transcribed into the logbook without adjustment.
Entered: 12:59
